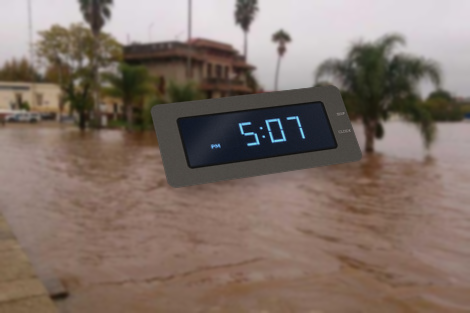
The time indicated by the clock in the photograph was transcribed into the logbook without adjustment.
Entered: 5:07
